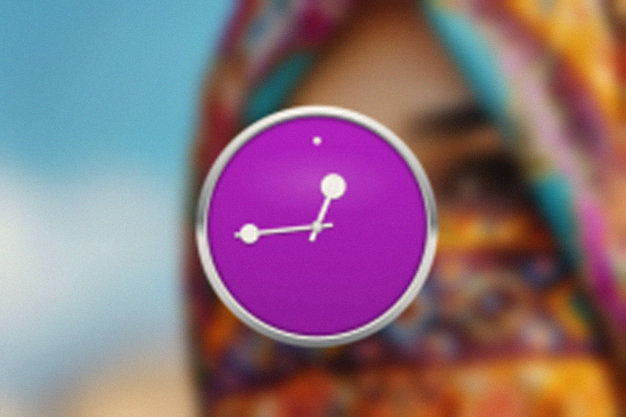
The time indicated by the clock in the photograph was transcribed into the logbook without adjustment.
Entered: 12:44
